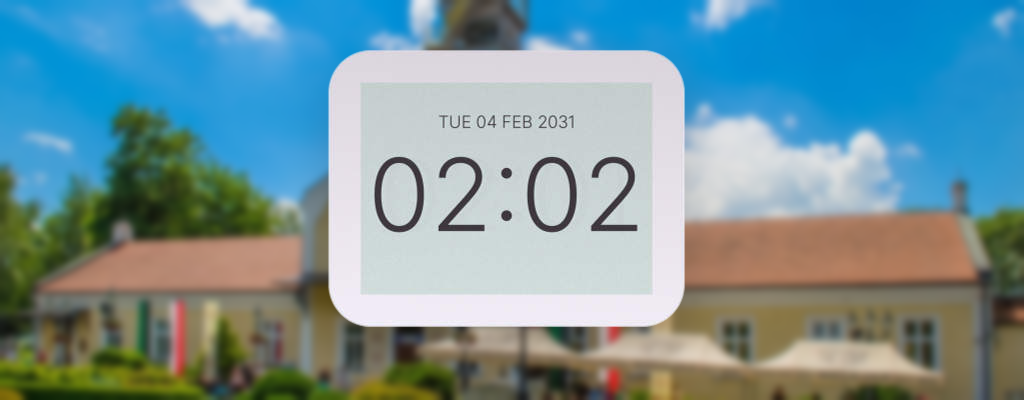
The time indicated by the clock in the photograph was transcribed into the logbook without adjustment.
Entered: 2:02
